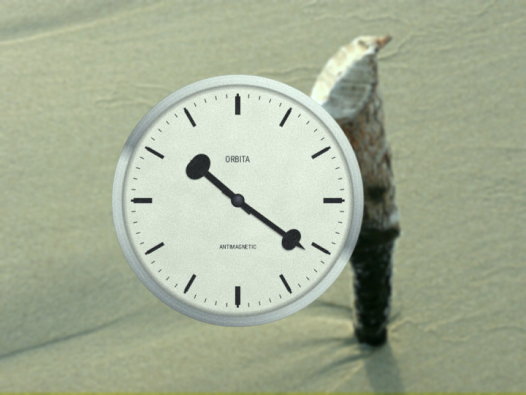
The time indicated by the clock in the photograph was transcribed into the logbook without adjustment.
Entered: 10:21
